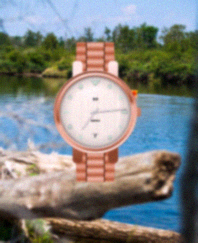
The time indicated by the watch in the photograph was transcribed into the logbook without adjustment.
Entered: 7:14
